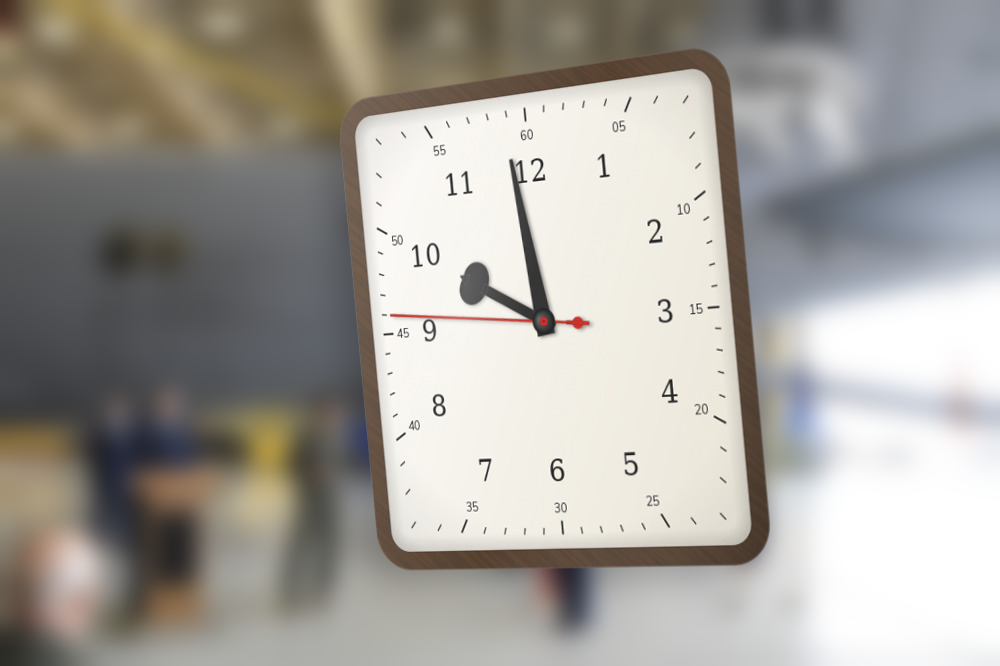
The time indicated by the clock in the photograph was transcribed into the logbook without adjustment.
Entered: 9:58:46
